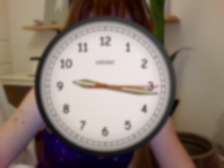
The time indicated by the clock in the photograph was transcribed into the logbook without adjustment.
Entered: 9:16:15
